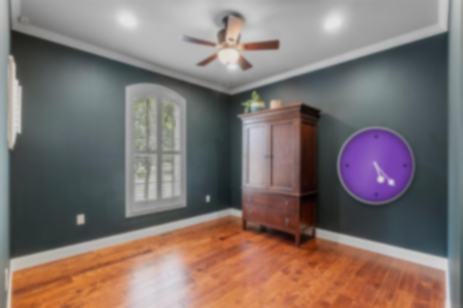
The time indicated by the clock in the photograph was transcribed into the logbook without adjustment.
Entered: 5:23
